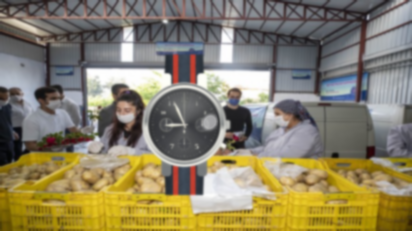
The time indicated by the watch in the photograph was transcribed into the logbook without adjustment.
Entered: 8:56
